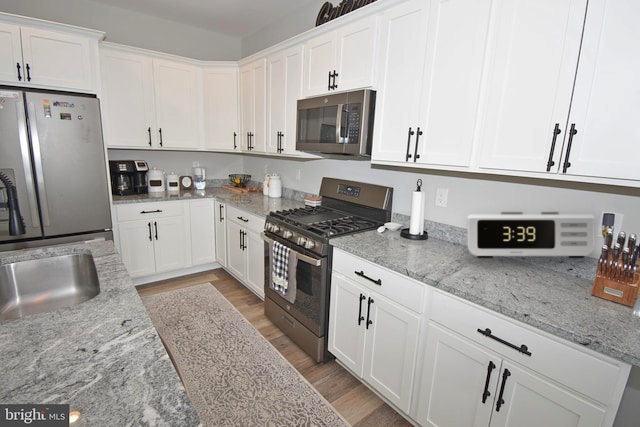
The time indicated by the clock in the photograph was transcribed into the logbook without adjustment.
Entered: 3:39
